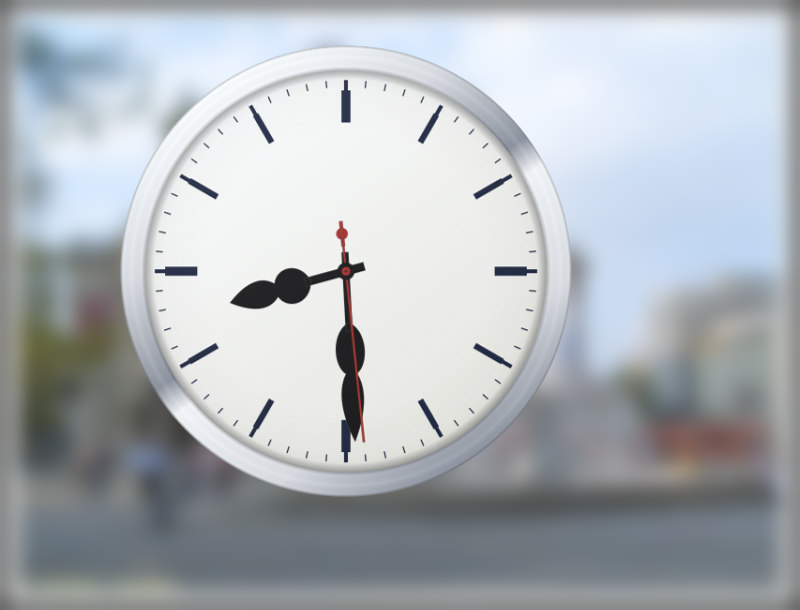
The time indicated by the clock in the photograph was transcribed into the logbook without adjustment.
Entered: 8:29:29
